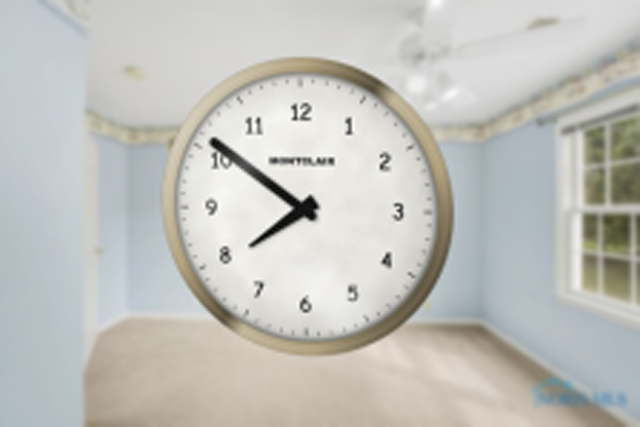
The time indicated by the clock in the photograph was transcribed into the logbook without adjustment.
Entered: 7:51
